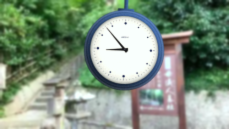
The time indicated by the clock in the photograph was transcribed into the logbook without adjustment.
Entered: 8:53
